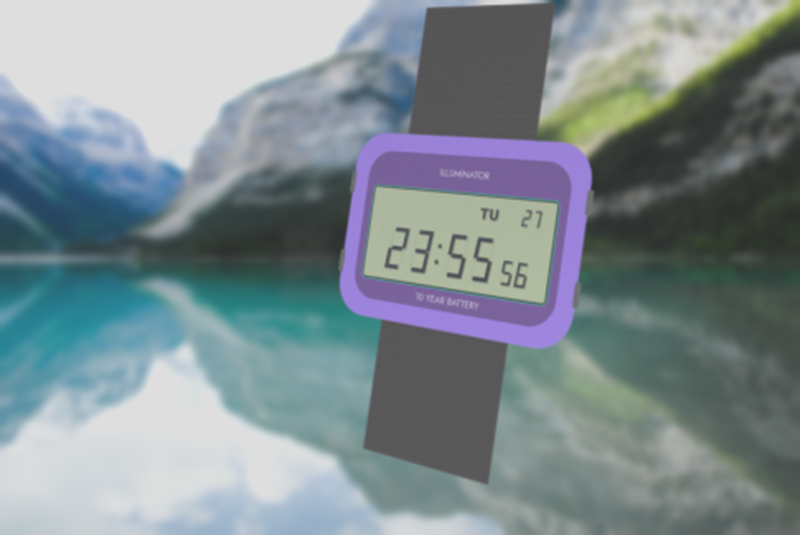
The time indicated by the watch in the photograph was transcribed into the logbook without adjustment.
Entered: 23:55:56
